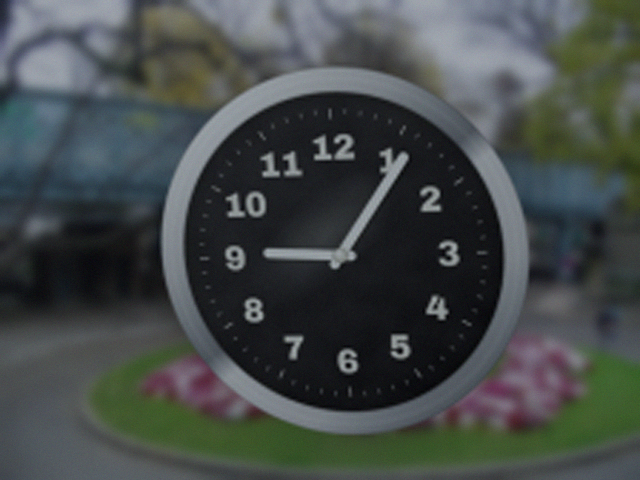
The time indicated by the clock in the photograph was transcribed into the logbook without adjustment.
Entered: 9:06
